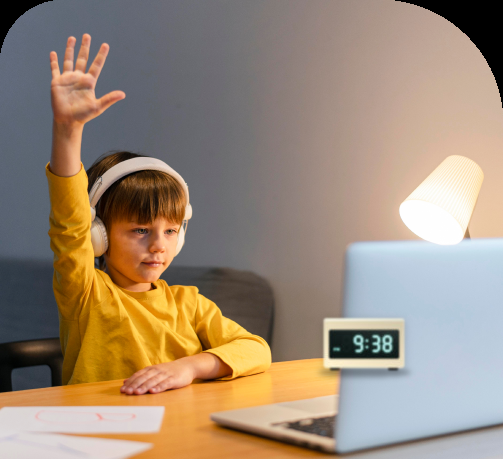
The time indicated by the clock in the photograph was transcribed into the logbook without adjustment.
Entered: 9:38
